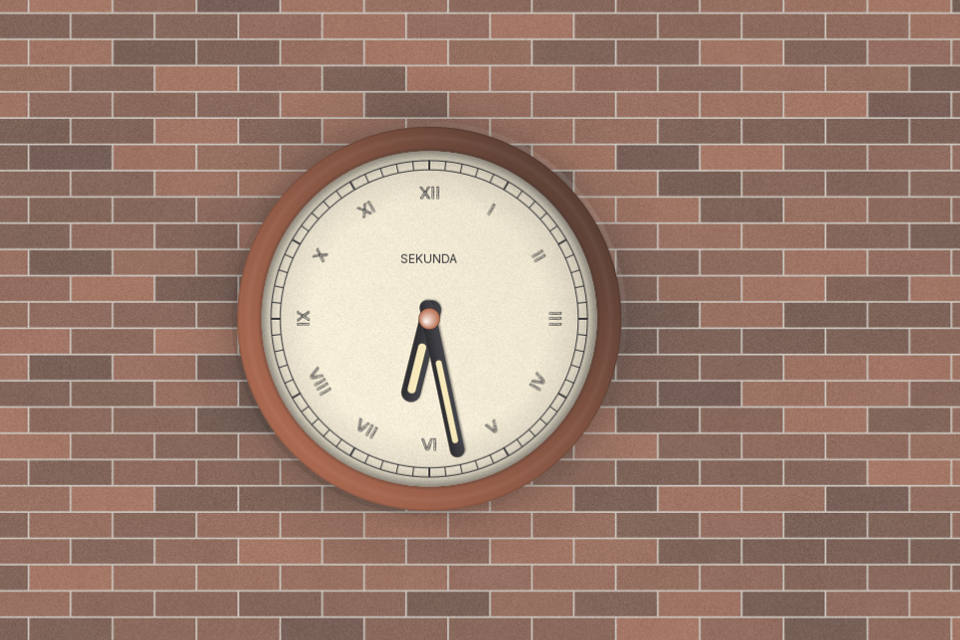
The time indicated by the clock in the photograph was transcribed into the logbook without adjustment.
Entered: 6:28
